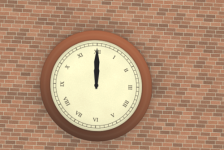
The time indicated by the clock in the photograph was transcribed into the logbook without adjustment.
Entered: 12:00
